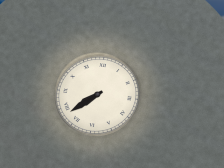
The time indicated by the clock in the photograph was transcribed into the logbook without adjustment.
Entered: 7:38
